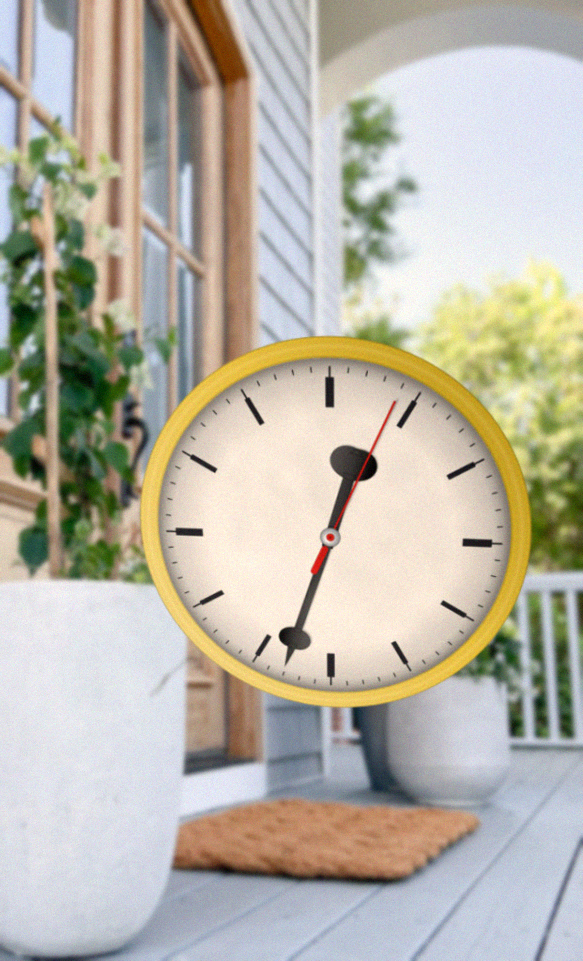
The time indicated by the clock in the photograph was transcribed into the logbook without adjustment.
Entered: 12:33:04
